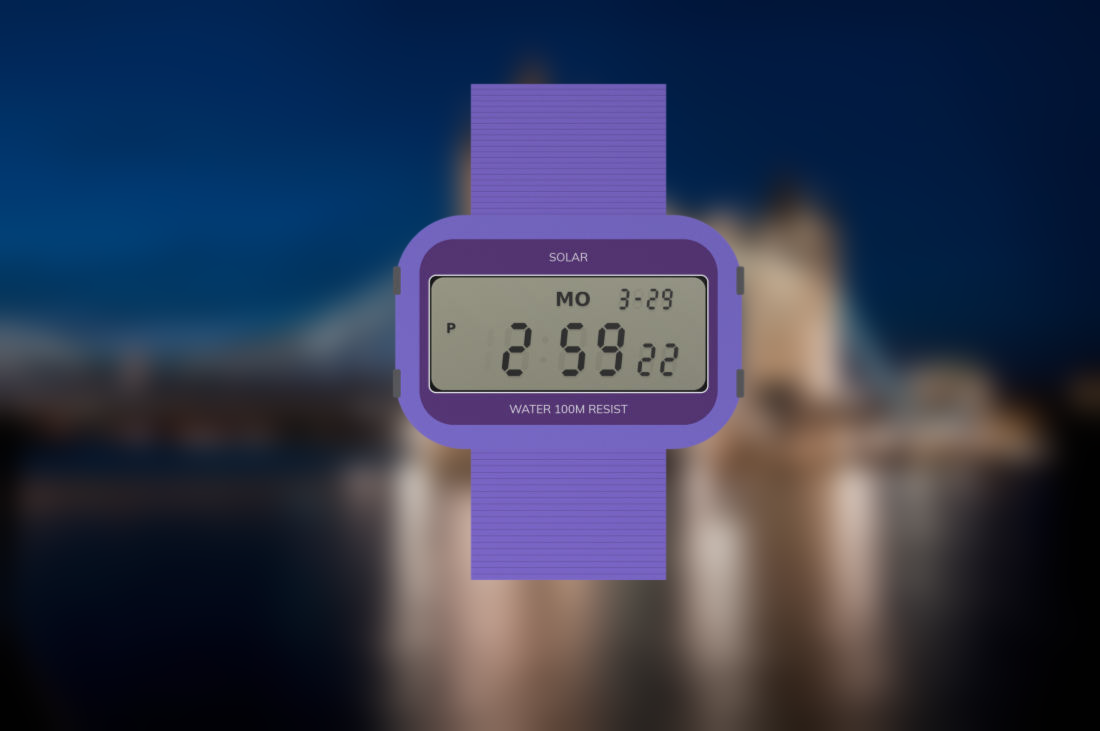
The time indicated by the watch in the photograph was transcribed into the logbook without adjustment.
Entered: 2:59:22
